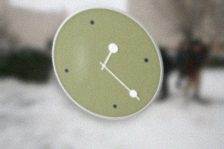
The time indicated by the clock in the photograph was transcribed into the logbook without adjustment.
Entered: 1:24
